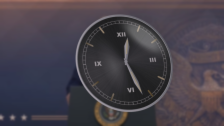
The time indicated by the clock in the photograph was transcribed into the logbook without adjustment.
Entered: 12:27
